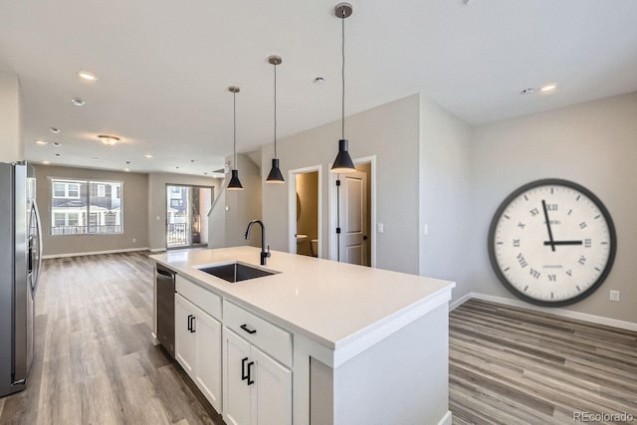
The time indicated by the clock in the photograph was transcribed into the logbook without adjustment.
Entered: 2:58
